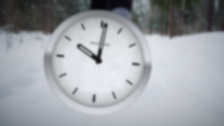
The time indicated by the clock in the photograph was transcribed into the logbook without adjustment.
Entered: 10:01
